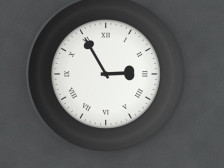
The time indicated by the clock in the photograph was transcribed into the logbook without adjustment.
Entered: 2:55
